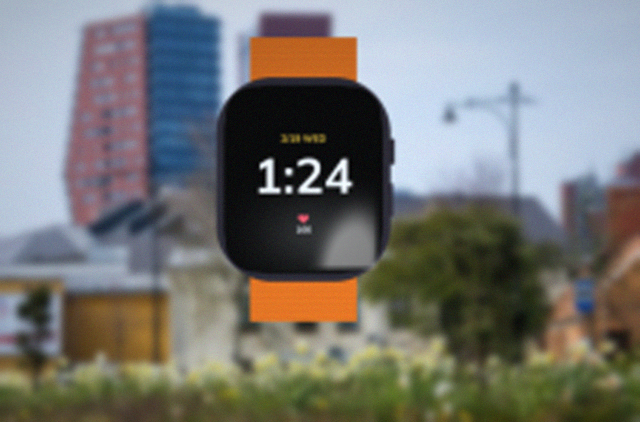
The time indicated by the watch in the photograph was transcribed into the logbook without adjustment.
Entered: 1:24
